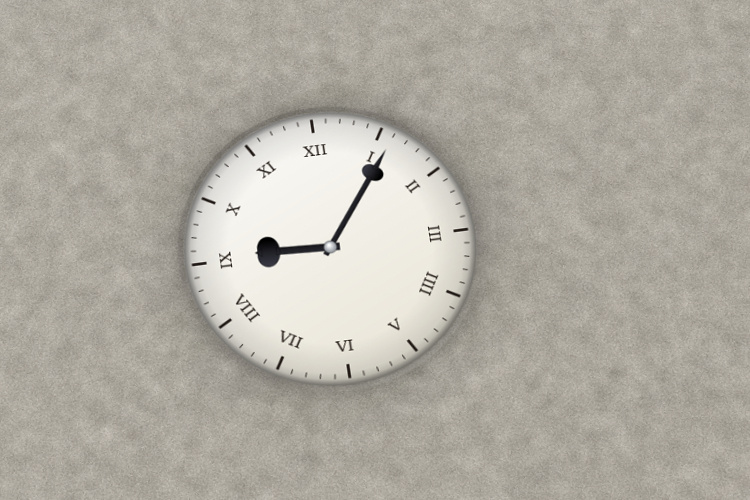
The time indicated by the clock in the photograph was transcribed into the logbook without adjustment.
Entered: 9:06
